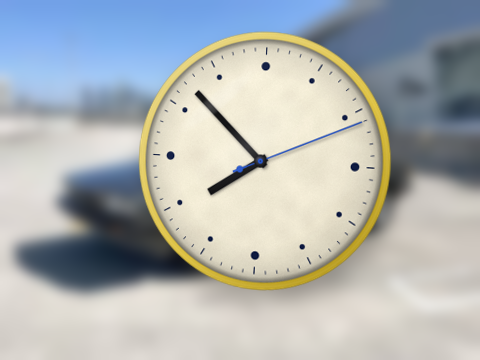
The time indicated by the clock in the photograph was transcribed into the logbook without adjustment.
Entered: 7:52:11
